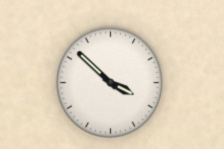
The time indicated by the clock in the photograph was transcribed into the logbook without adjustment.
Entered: 3:52
